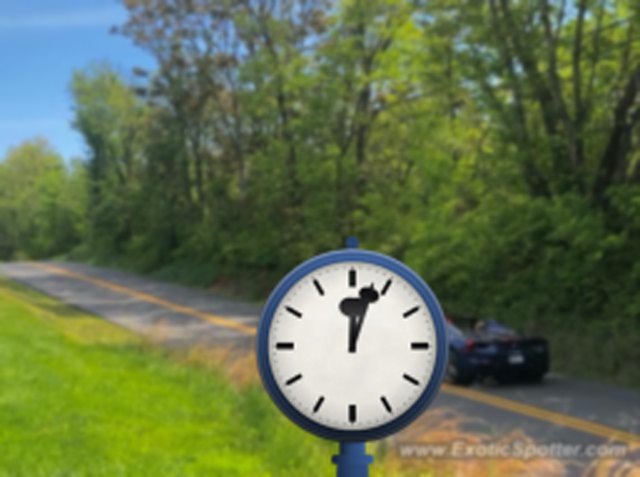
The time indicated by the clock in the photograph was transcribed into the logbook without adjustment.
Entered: 12:03
